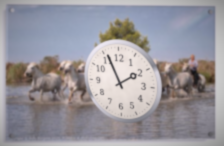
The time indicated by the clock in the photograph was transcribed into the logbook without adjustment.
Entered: 1:56
